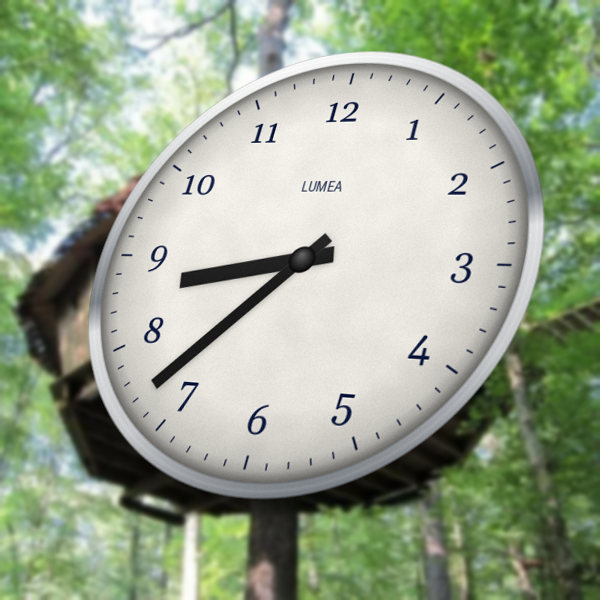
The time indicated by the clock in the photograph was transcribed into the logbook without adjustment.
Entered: 8:37
